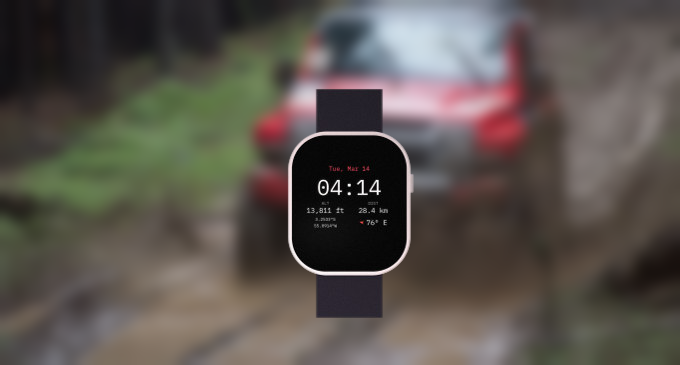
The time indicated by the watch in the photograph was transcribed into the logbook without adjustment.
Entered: 4:14
